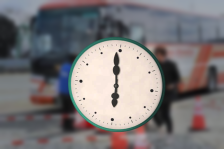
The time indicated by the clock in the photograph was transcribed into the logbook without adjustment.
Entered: 5:59
